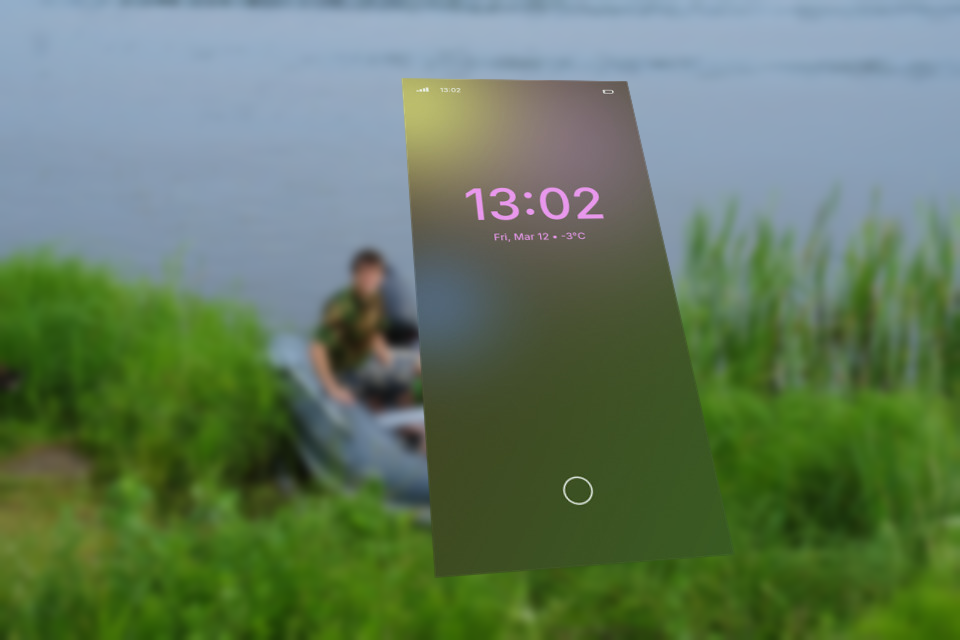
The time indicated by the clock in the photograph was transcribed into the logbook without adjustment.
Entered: 13:02
